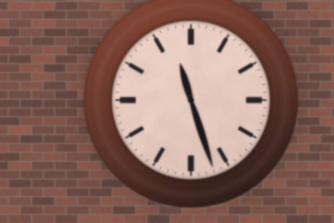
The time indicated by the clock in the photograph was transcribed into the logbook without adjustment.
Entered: 11:27
